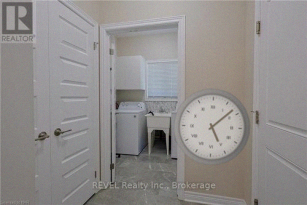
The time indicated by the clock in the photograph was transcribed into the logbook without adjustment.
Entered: 5:08
